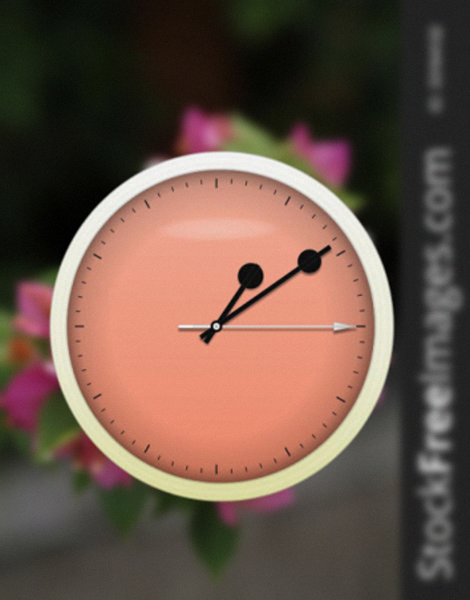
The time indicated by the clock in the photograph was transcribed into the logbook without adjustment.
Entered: 1:09:15
